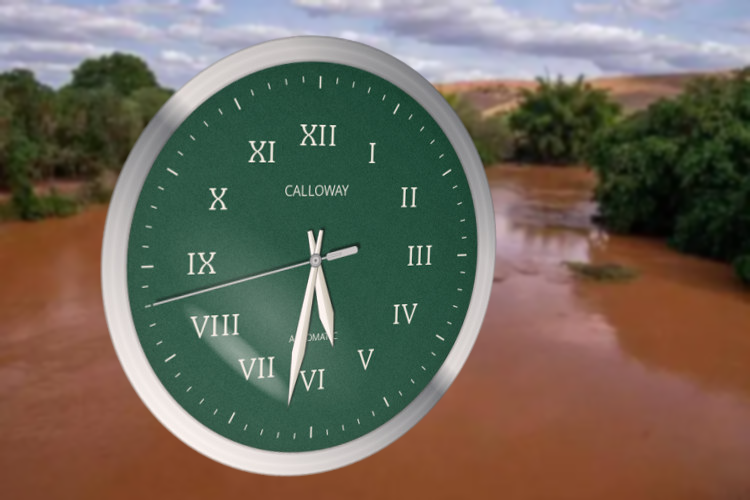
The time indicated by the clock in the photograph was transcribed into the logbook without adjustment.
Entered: 5:31:43
